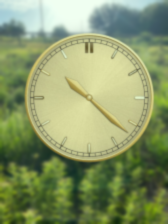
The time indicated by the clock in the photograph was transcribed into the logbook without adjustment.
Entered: 10:22
